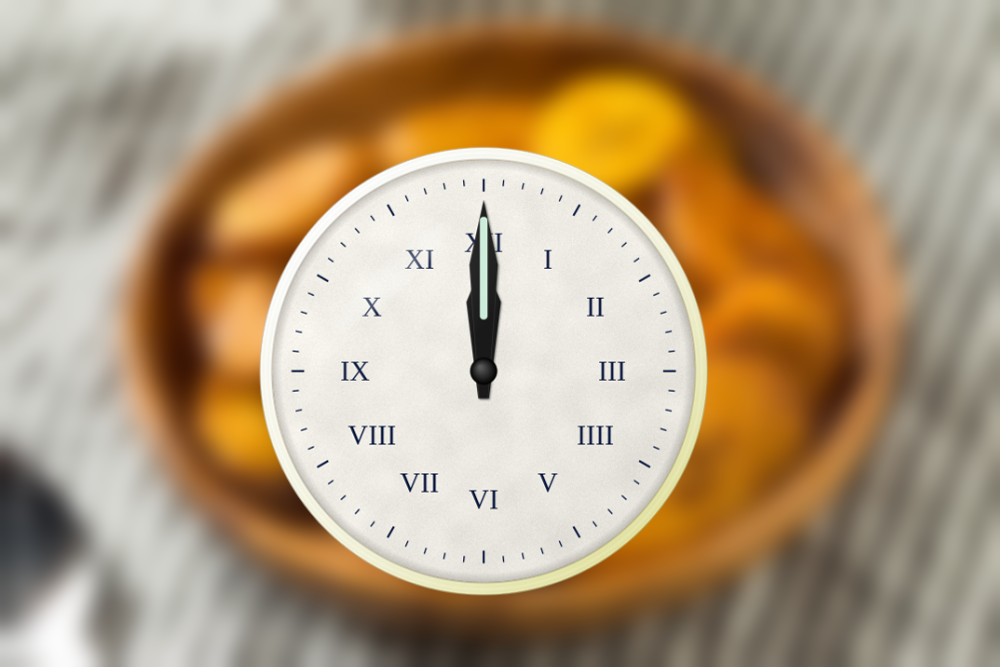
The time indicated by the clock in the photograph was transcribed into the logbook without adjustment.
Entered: 12:00
